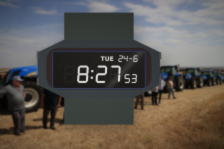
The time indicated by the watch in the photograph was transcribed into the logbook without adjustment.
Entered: 8:27:53
